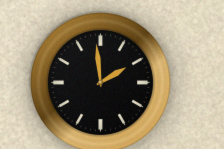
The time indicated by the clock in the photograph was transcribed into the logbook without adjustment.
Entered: 1:59
